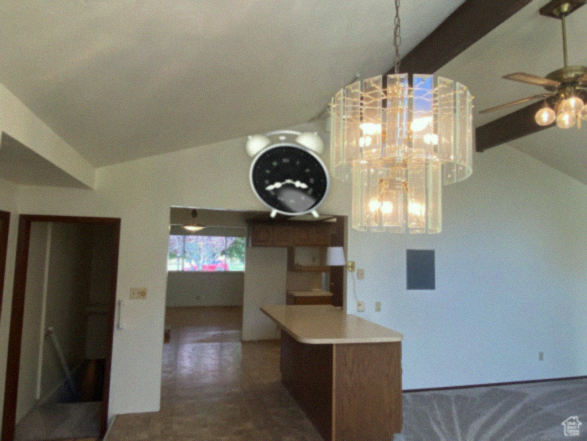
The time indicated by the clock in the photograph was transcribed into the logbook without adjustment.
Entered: 3:42
